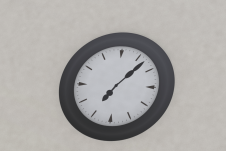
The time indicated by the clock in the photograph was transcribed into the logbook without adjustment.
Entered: 7:07
